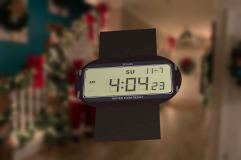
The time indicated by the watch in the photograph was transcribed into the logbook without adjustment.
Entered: 4:04:23
